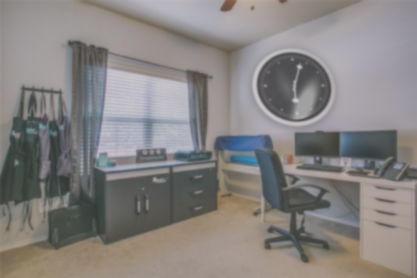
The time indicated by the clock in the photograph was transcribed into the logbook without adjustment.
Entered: 6:03
